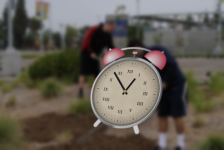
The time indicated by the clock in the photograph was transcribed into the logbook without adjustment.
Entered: 12:53
